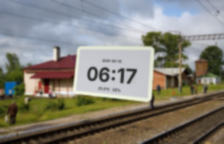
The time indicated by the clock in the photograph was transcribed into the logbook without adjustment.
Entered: 6:17
